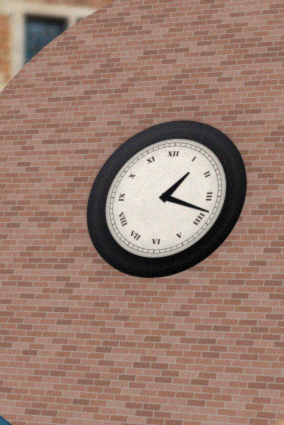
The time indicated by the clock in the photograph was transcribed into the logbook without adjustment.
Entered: 1:18
